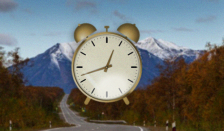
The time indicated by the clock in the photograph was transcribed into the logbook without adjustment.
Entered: 12:42
